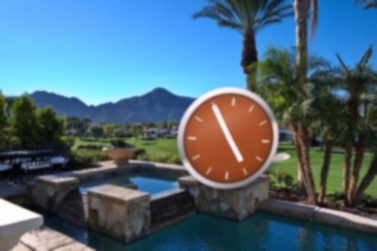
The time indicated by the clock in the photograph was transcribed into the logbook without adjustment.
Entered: 4:55
